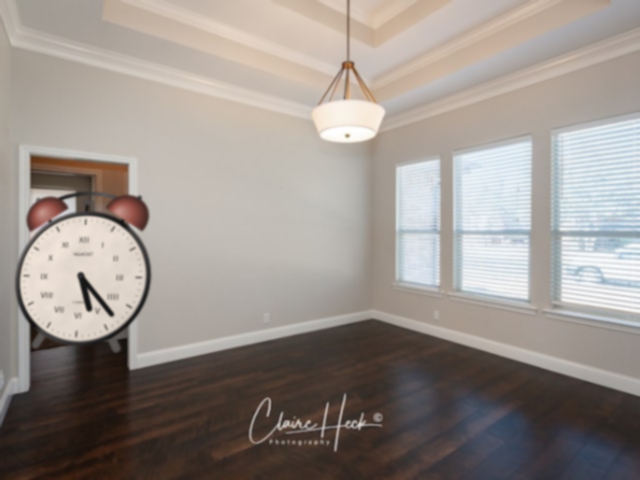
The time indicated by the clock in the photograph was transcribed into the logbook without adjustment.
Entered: 5:23
